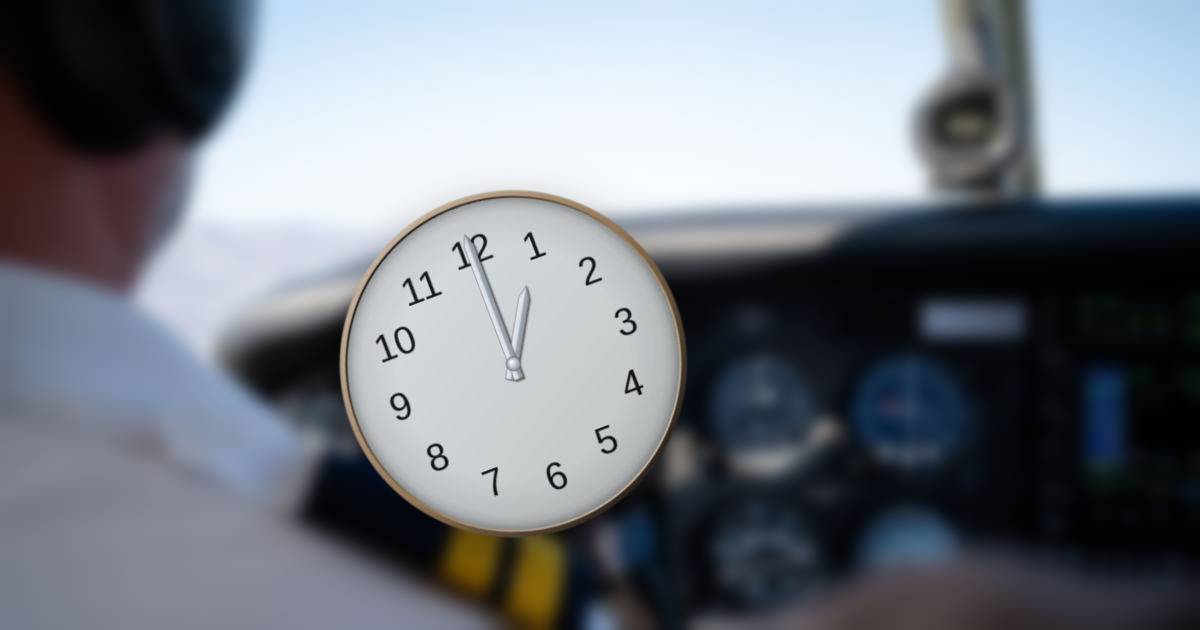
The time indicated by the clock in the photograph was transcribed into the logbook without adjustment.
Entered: 1:00
